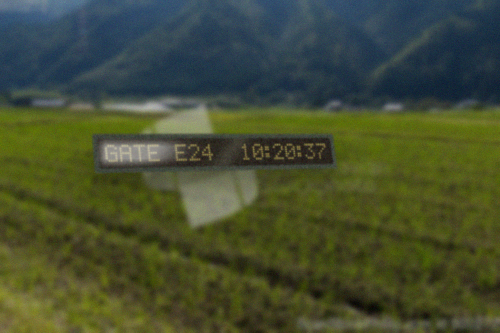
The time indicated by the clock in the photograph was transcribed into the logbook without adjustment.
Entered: 10:20:37
